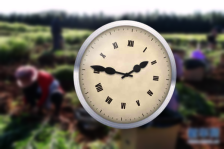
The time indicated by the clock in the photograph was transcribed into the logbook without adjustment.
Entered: 1:46
